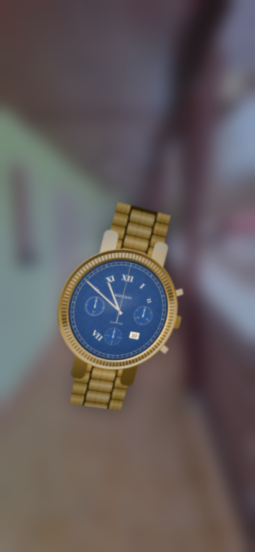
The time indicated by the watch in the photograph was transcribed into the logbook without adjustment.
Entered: 10:50
